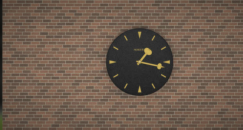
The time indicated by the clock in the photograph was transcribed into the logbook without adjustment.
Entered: 1:17
